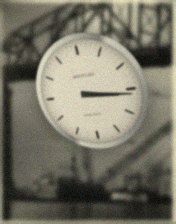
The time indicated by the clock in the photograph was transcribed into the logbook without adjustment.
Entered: 3:16
